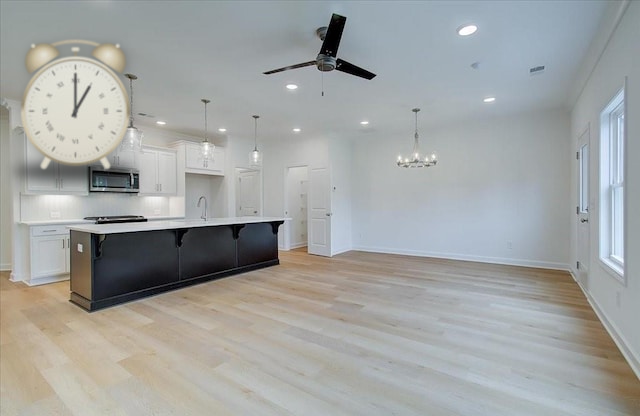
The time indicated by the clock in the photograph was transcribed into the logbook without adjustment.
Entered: 1:00
